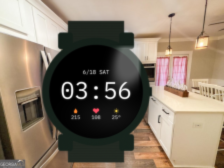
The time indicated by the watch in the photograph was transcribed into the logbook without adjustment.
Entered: 3:56
